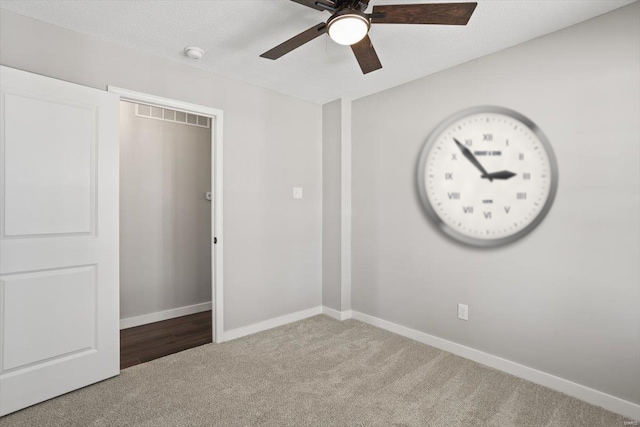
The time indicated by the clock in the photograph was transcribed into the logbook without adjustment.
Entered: 2:53
